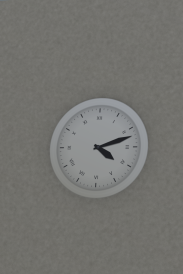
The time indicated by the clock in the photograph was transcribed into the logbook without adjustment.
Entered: 4:12
